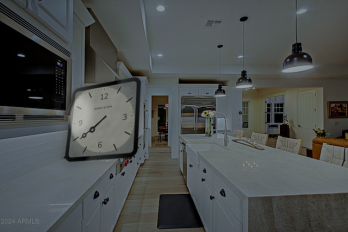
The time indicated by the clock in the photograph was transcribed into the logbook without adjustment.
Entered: 7:39
